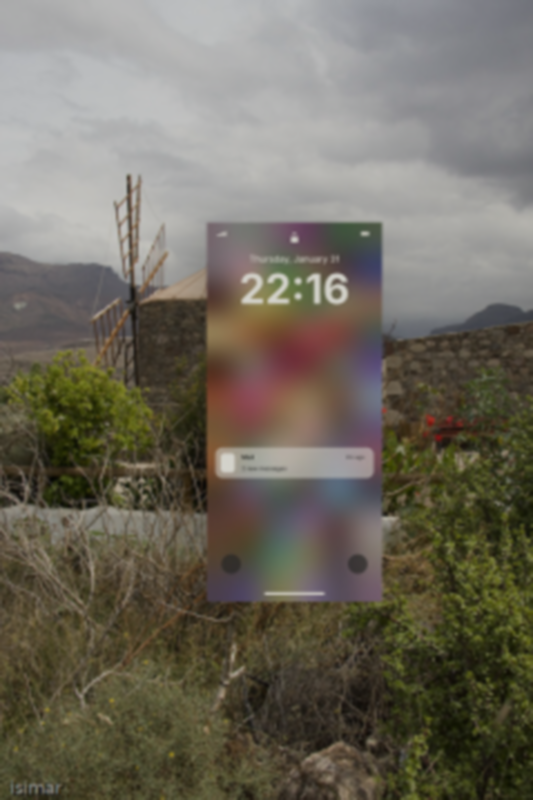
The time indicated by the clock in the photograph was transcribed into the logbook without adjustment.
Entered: 22:16
